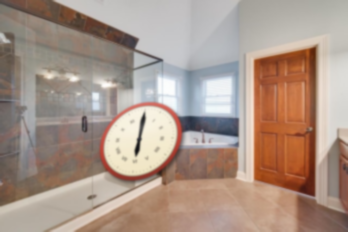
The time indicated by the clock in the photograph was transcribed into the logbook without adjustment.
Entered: 6:00
